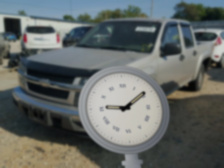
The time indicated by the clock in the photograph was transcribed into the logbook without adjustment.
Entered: 9:09
